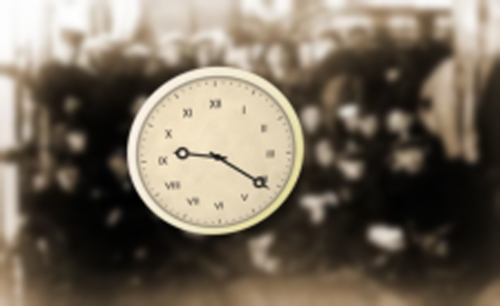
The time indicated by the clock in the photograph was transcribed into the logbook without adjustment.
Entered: 9:21
